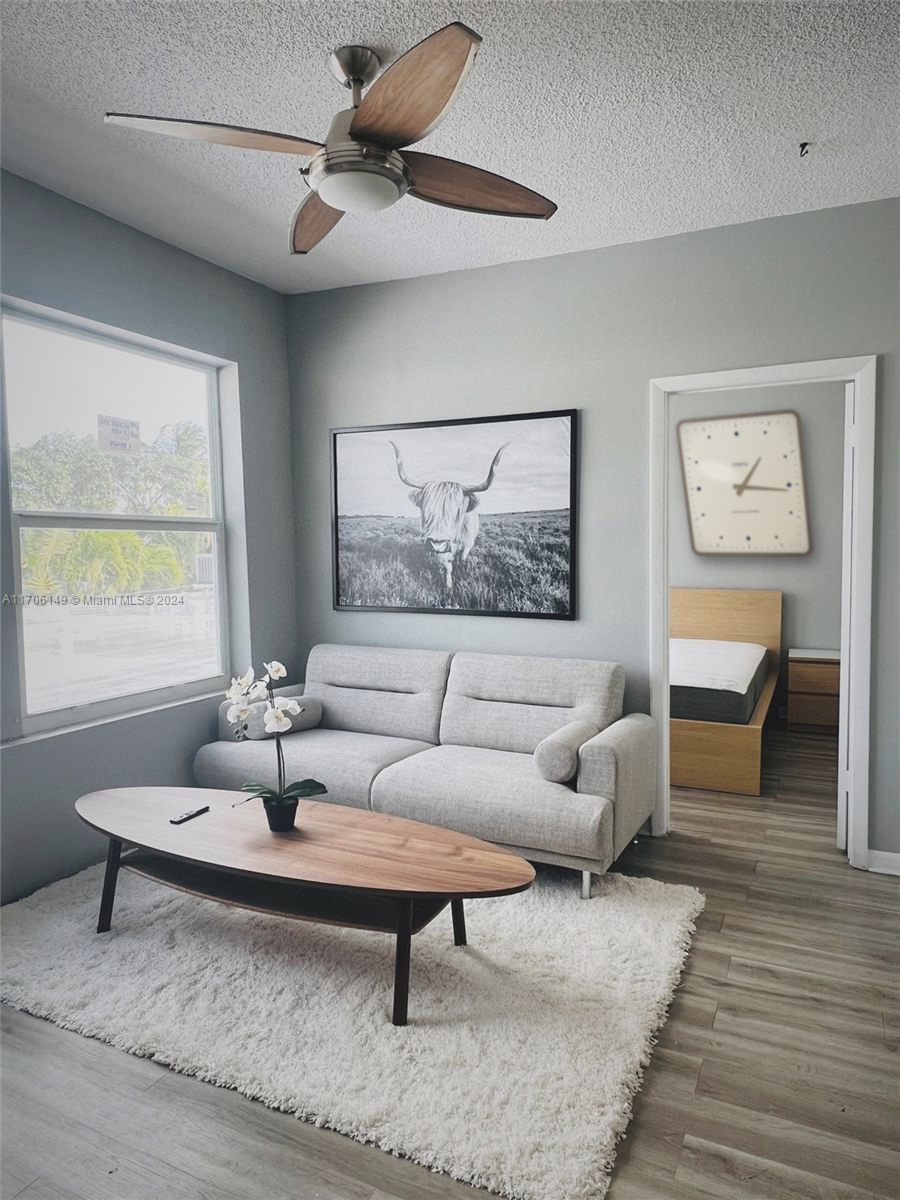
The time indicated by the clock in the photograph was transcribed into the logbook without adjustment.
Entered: 1:16
